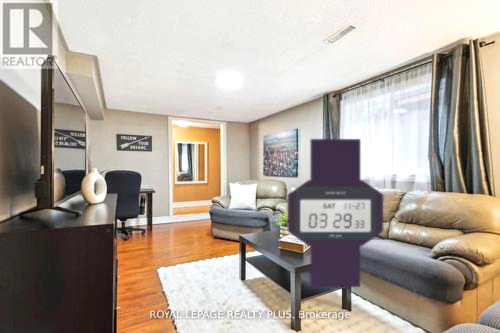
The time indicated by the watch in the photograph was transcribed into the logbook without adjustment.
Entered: 3:29
